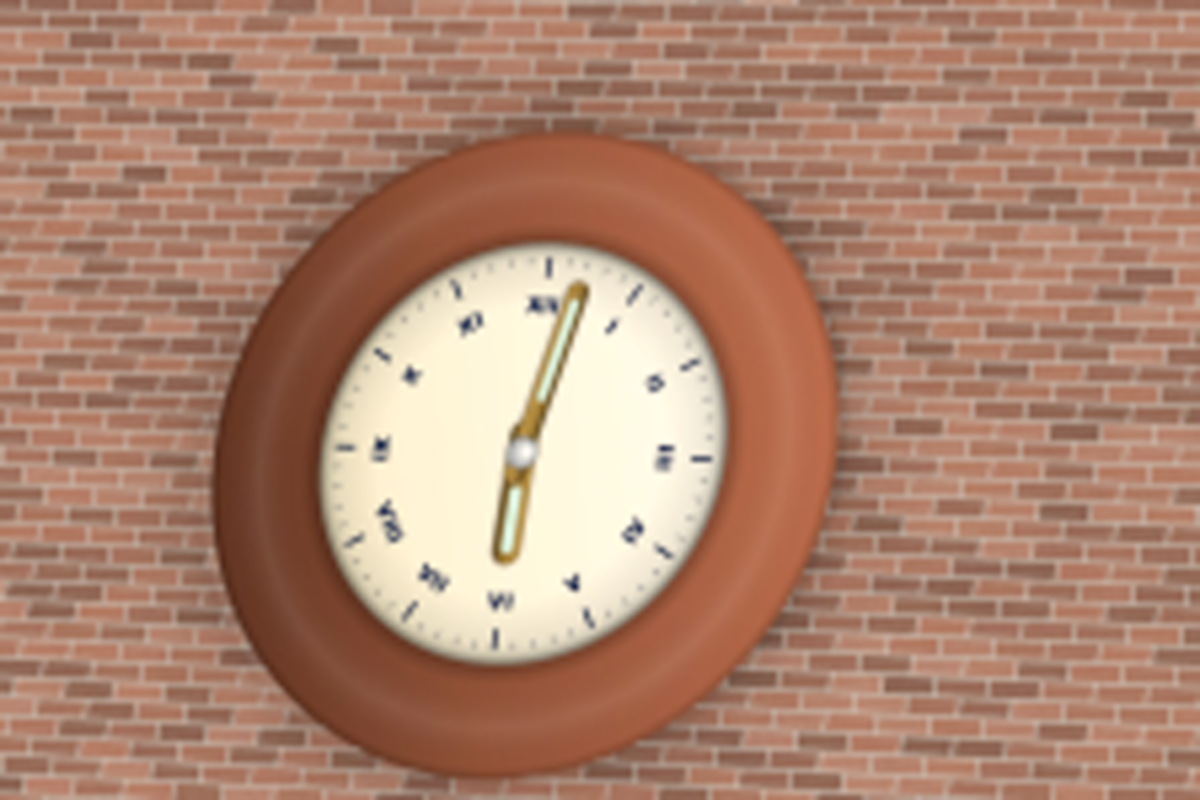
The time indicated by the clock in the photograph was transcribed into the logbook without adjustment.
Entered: 6:02
